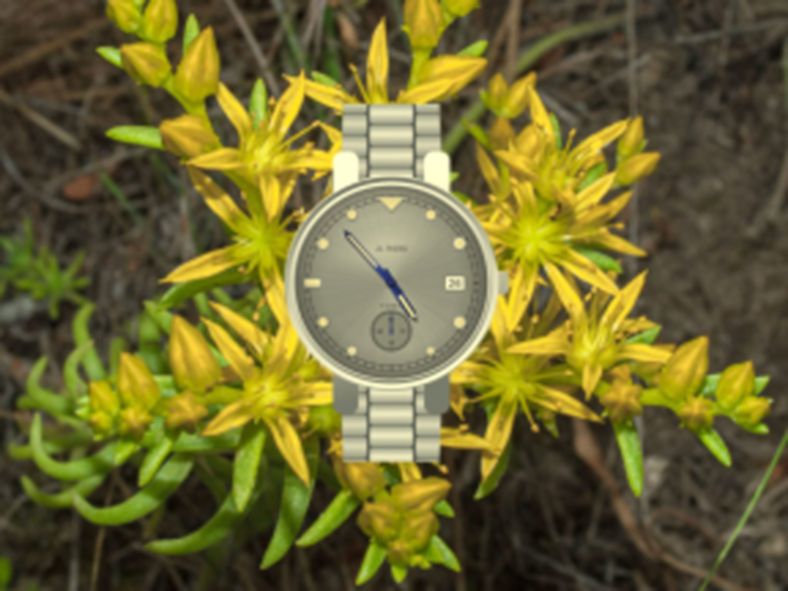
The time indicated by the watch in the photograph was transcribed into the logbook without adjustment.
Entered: 4:53
